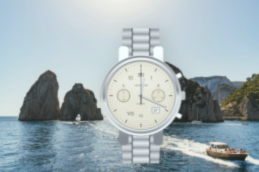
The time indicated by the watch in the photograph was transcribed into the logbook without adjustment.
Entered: 12:19
